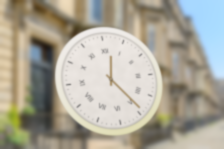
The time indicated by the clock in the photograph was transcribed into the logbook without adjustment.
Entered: 12:24
